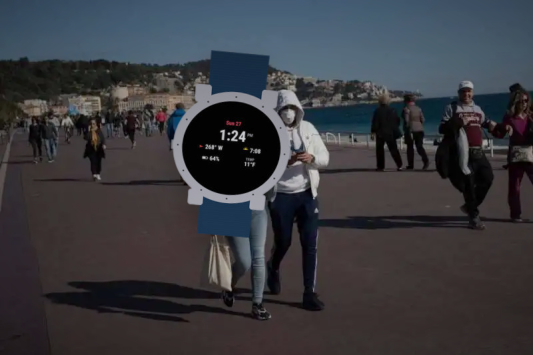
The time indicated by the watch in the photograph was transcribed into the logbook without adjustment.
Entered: 1:24
